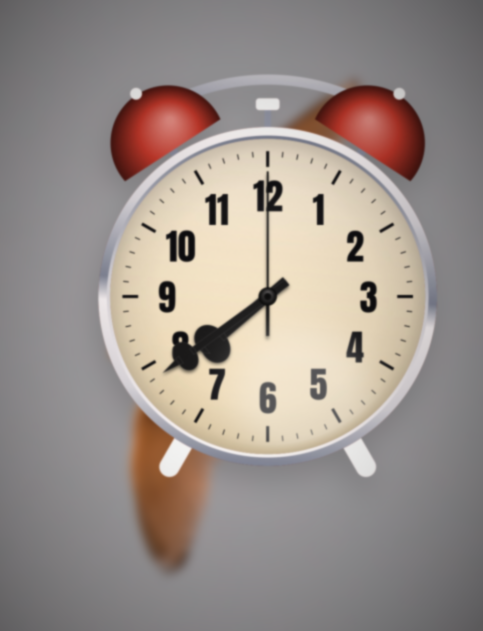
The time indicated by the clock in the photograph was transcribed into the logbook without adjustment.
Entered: 7:39:00
